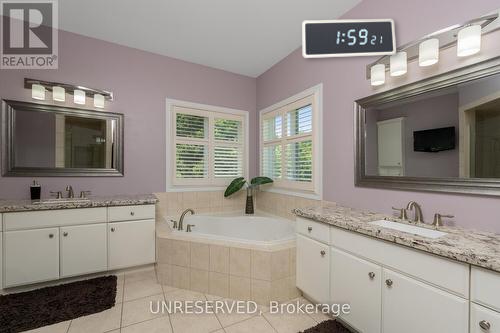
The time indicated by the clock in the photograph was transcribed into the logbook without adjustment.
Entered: 1:59:21
